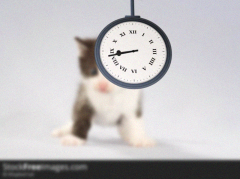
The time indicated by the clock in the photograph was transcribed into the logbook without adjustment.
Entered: 8:43
